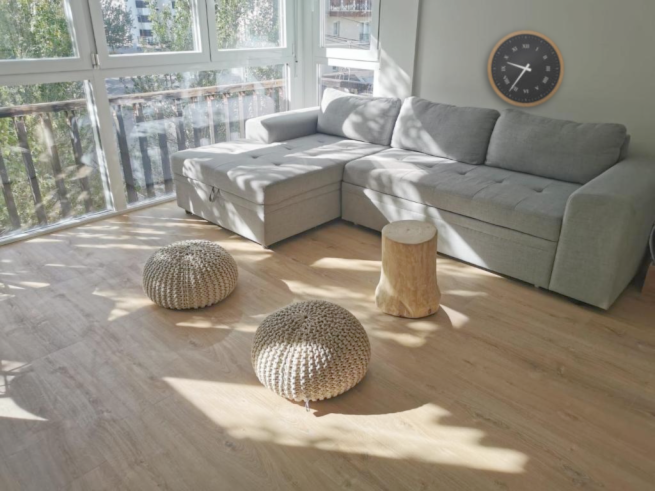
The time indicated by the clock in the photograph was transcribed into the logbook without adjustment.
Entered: 9:36
